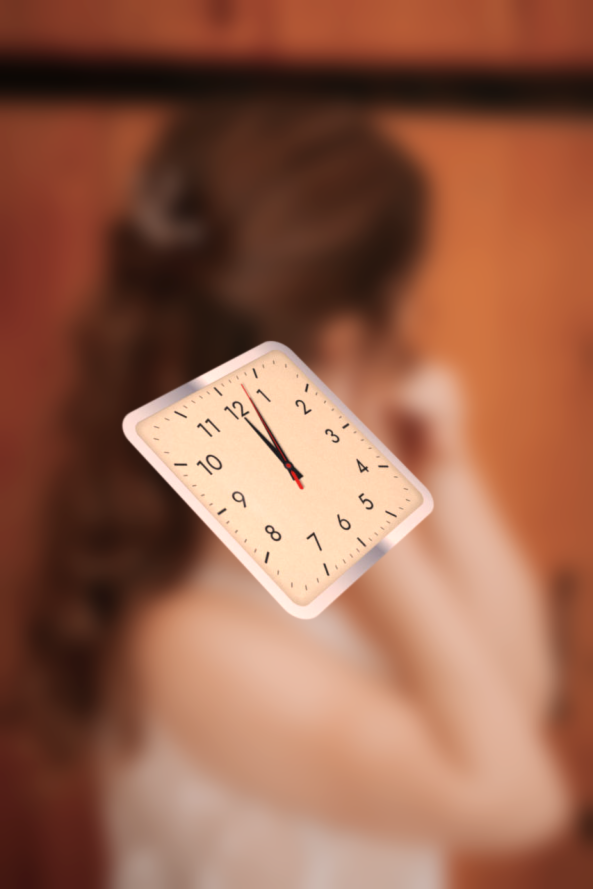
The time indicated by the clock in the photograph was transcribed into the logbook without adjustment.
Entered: 12:03:03
